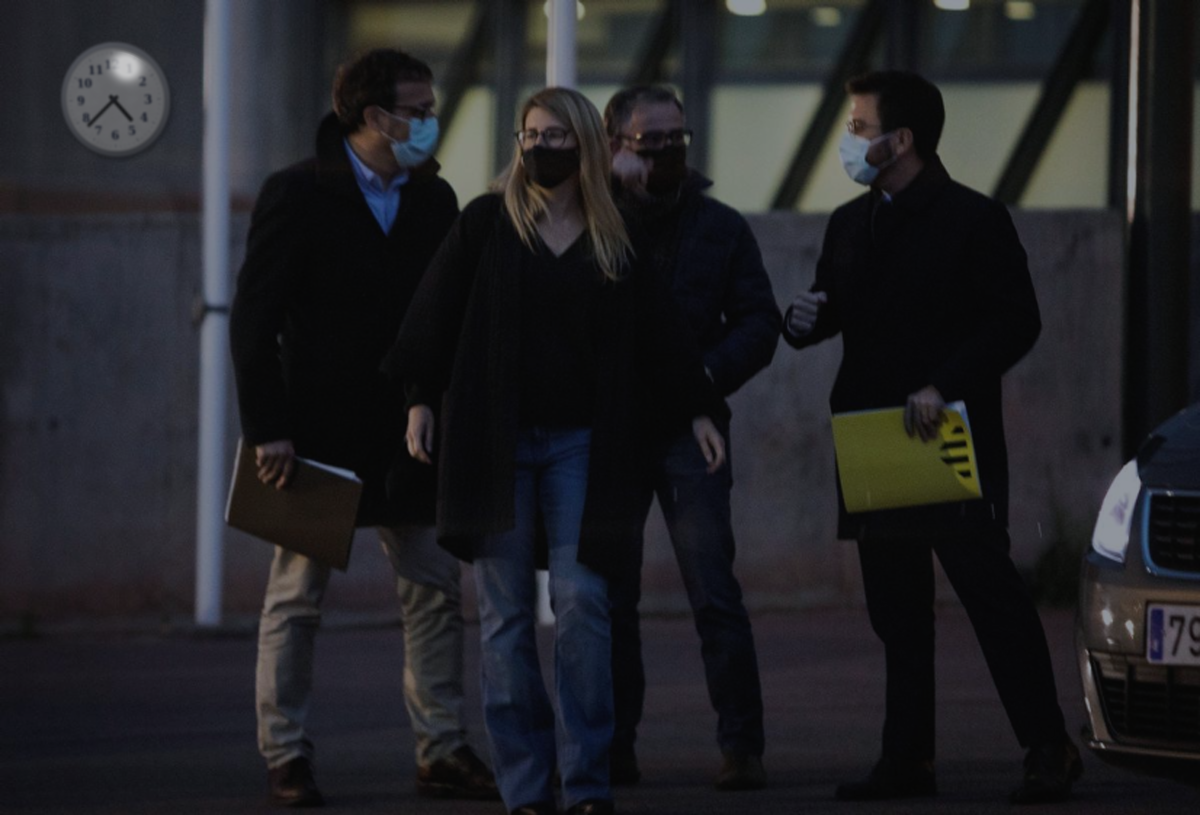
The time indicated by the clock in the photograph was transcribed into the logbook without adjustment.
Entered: 4:38
